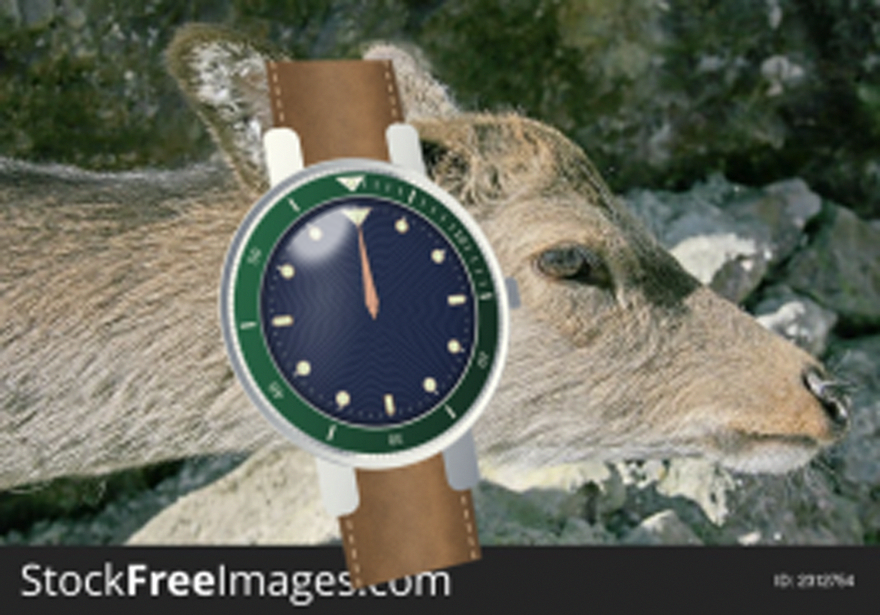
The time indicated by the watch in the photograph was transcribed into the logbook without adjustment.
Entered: 12:00
